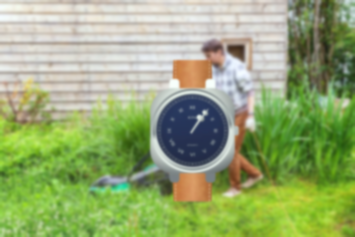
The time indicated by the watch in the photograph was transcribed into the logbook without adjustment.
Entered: 1:06
